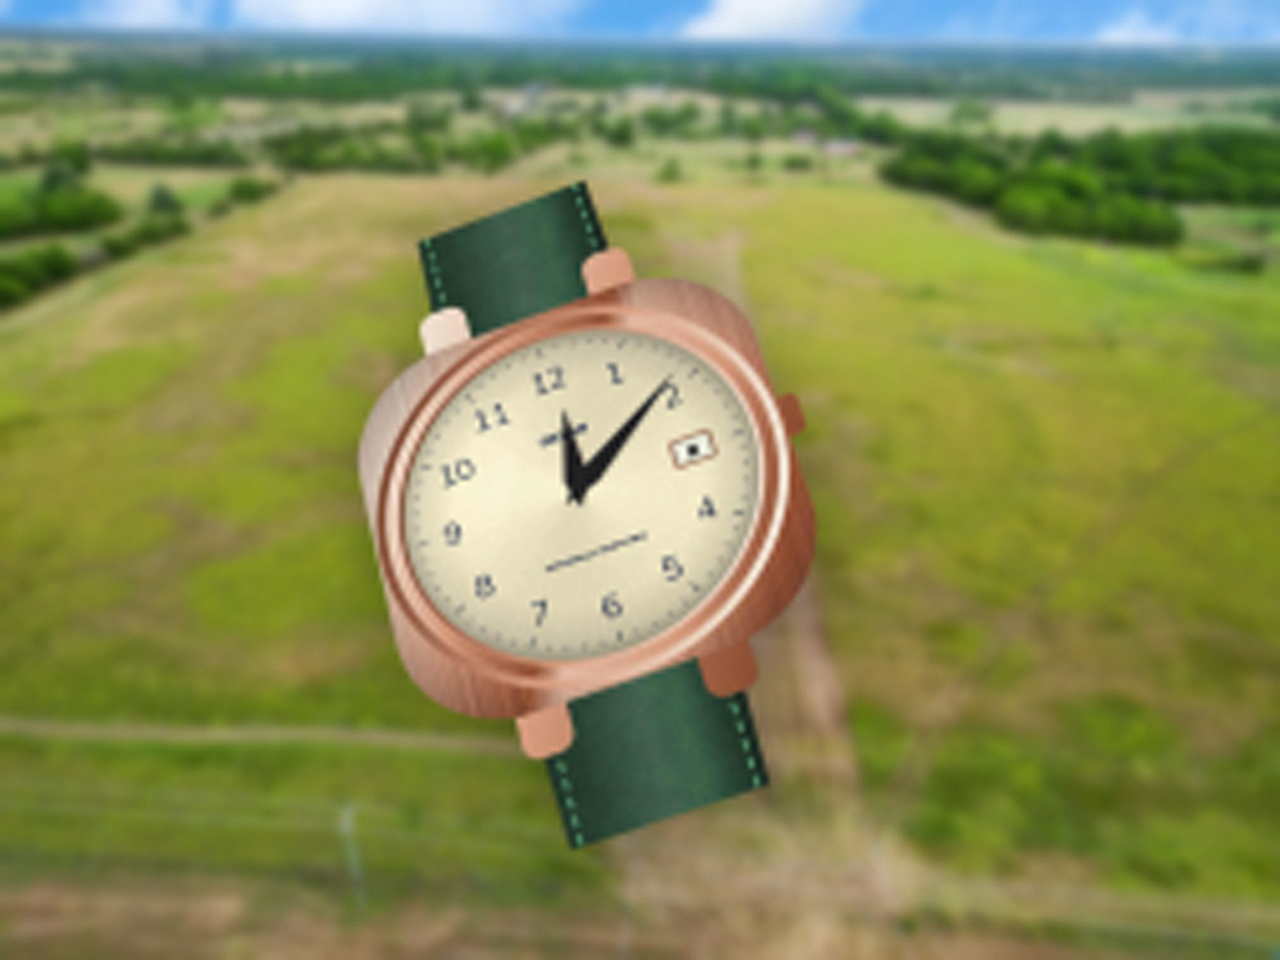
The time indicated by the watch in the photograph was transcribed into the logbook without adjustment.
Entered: 12:09
